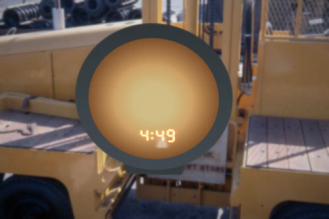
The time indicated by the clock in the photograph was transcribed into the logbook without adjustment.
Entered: 4:49
